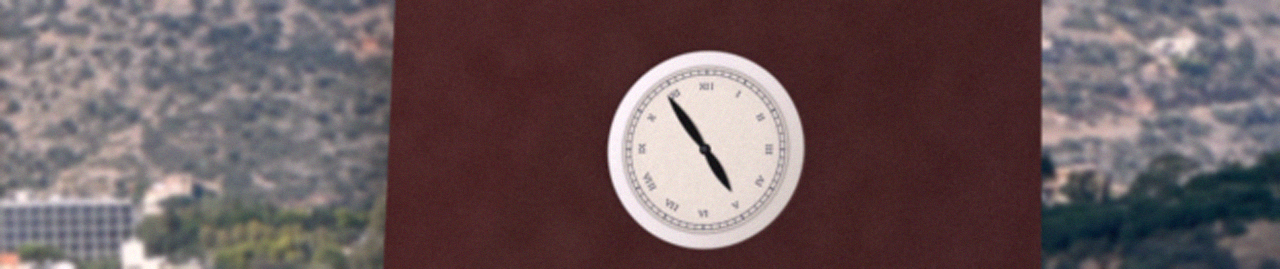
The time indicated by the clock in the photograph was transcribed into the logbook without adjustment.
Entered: 4:54
